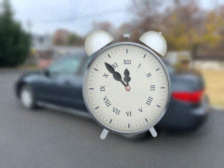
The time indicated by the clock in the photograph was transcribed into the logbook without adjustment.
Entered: 11:53
